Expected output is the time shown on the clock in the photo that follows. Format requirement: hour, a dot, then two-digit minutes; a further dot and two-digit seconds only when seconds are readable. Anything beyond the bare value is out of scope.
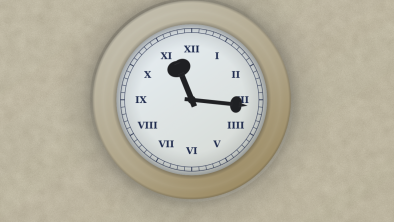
11.16
